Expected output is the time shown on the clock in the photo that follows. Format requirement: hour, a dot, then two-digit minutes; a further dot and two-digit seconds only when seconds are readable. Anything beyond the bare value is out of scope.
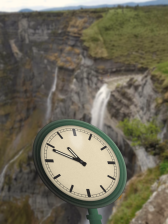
10.49
